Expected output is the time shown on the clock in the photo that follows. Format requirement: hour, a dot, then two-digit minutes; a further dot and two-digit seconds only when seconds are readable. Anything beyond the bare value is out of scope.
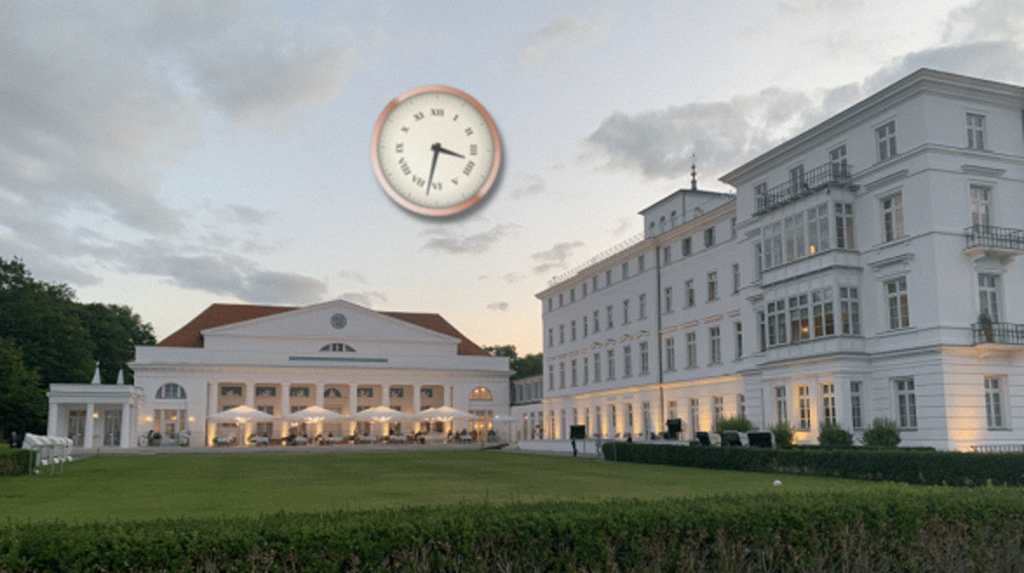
3.32
